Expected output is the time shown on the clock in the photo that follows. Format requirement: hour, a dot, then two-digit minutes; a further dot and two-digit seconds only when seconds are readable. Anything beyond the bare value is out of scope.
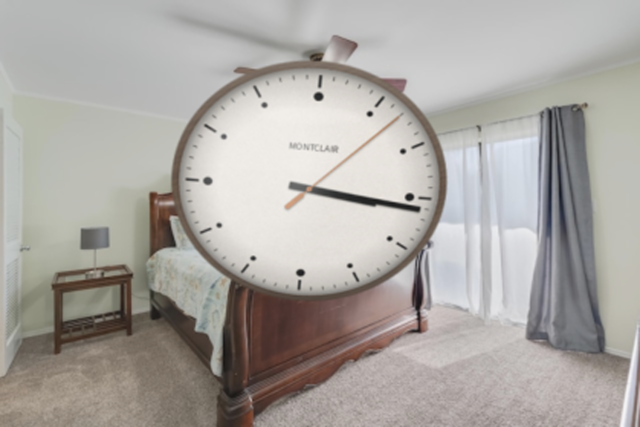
3.16.07
